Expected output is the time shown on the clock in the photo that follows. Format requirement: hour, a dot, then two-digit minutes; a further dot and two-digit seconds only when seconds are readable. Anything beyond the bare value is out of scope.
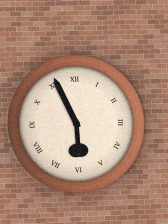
5.56
